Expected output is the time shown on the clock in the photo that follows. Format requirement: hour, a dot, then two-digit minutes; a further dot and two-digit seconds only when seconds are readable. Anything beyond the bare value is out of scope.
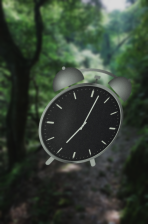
7.02
